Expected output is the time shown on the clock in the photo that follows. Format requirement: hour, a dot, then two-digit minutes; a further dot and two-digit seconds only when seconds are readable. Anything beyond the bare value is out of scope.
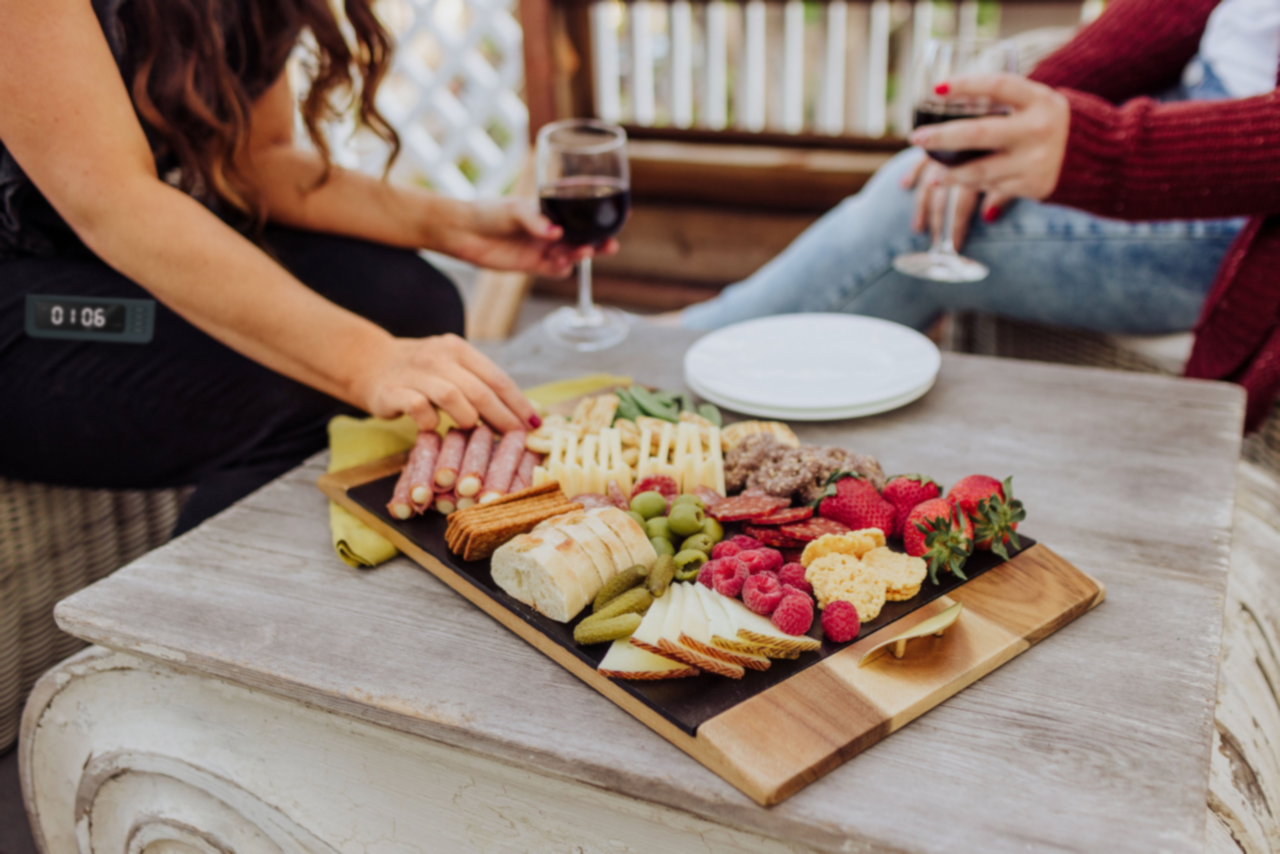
1.06
